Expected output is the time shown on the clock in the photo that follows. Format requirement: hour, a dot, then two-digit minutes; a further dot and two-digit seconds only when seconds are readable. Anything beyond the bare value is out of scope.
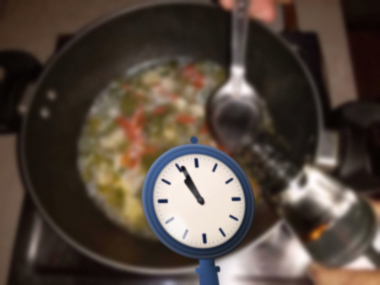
10.56
